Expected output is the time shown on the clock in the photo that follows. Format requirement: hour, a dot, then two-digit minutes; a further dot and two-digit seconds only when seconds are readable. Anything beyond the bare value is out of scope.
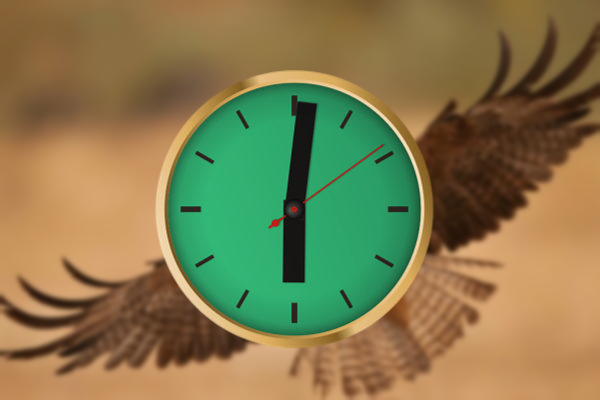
6.01.09
